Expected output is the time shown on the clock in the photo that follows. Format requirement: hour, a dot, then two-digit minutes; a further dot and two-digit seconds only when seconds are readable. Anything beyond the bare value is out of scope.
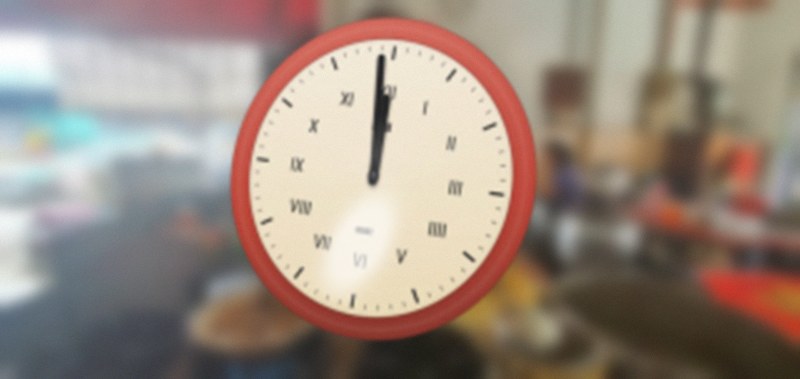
11.59
